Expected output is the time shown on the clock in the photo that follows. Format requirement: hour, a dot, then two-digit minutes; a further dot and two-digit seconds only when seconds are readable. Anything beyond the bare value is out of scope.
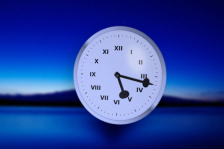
5.17
